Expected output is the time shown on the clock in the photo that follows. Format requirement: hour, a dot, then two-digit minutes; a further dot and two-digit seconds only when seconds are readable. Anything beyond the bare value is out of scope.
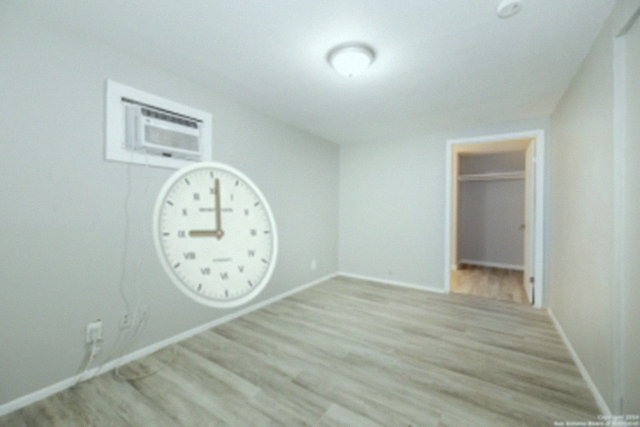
9.01
